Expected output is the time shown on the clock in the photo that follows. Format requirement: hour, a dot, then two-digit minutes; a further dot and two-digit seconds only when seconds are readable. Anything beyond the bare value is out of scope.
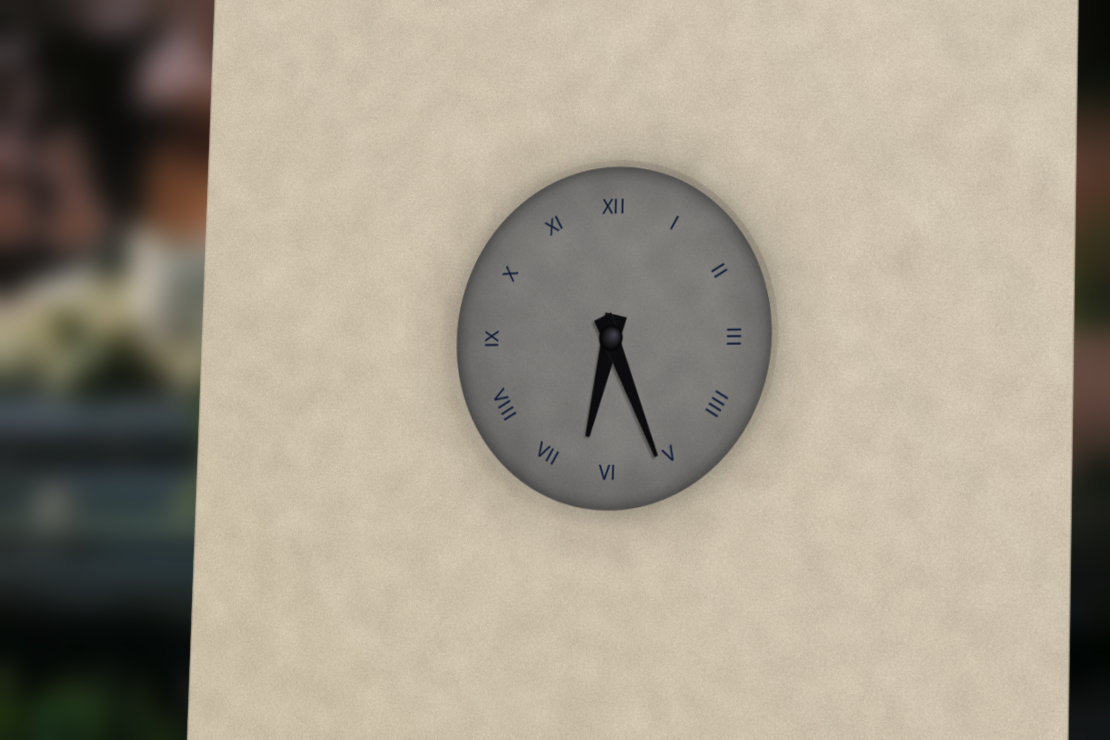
6.26
